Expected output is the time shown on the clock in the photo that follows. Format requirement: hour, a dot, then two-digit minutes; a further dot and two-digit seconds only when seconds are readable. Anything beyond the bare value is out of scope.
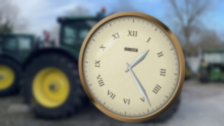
1.24
